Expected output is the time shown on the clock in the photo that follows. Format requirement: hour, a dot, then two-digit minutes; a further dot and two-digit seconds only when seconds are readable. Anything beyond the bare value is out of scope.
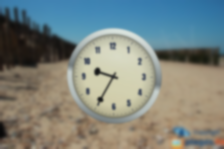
9.35
